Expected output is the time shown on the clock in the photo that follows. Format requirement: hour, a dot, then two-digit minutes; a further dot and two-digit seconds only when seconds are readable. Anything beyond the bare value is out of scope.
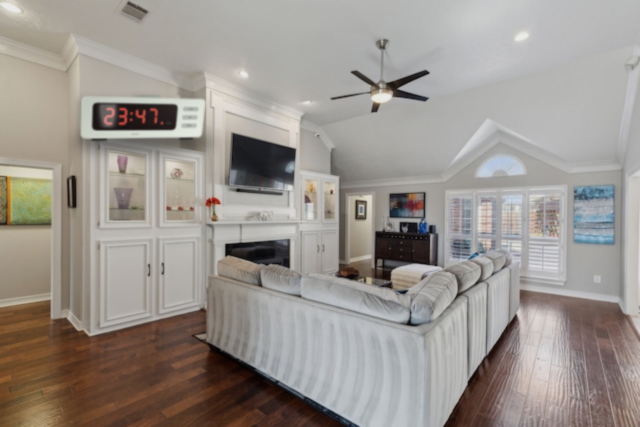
23.47
